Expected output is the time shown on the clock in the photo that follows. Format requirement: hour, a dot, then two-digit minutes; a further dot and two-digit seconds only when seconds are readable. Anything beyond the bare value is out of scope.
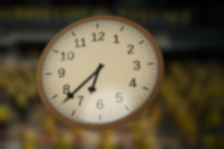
6.38
